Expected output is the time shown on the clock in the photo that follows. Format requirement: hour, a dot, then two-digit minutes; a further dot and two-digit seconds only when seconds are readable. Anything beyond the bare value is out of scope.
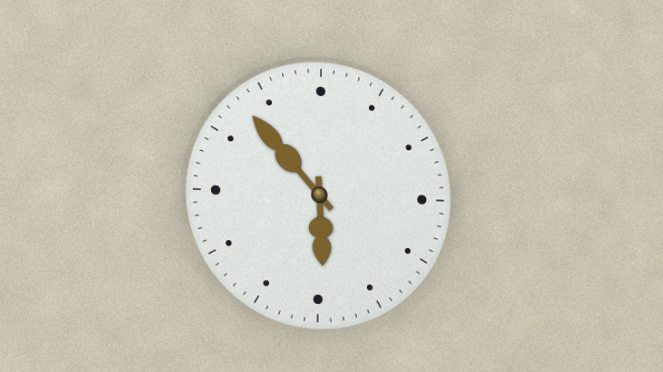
5.53
